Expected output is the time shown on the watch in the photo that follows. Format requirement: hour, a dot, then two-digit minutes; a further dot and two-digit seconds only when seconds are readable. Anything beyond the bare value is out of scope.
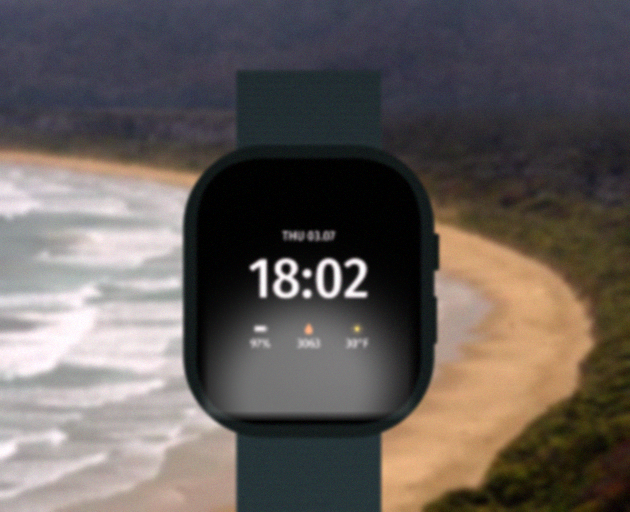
18.02
